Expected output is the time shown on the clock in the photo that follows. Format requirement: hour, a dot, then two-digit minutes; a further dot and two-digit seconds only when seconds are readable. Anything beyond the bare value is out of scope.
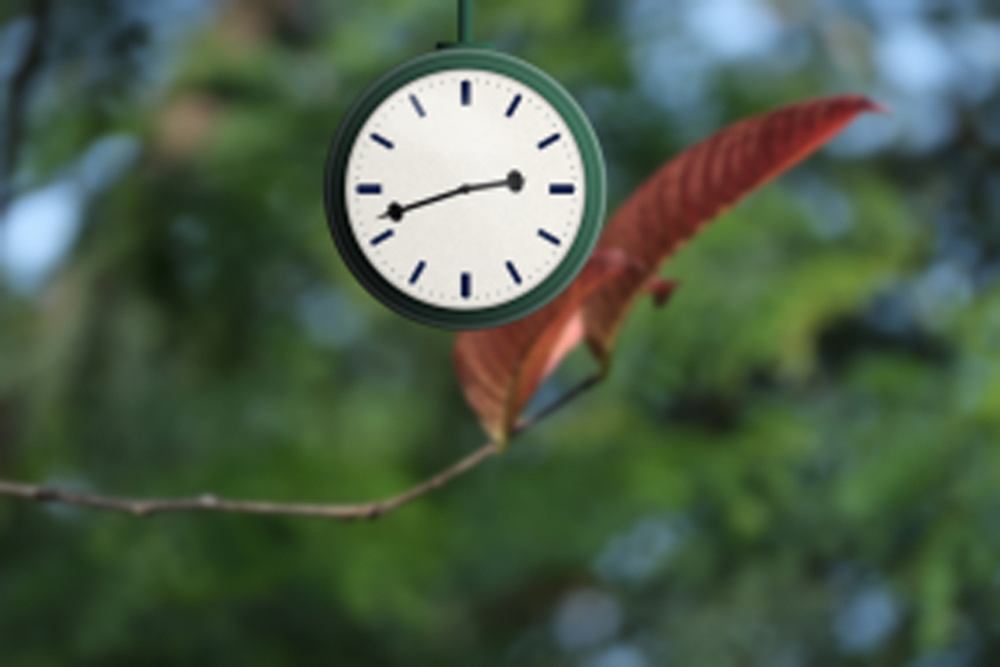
2.42
